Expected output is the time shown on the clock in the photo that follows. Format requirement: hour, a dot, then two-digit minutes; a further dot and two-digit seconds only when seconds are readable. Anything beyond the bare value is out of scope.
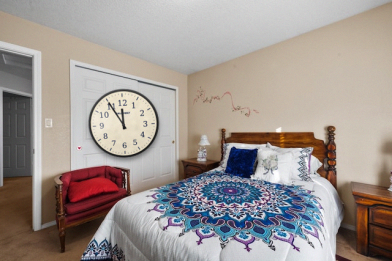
11.55
